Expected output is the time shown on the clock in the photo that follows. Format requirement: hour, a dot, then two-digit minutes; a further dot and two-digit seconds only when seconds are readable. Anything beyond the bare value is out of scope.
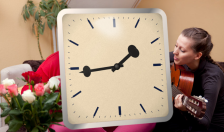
1.44
